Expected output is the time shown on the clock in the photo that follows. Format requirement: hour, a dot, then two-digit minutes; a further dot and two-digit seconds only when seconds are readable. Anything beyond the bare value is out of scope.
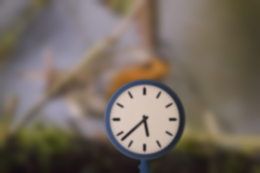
5.38
